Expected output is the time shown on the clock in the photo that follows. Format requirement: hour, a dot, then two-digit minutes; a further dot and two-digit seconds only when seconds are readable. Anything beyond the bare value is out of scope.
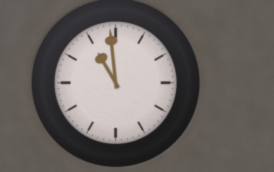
10.59
